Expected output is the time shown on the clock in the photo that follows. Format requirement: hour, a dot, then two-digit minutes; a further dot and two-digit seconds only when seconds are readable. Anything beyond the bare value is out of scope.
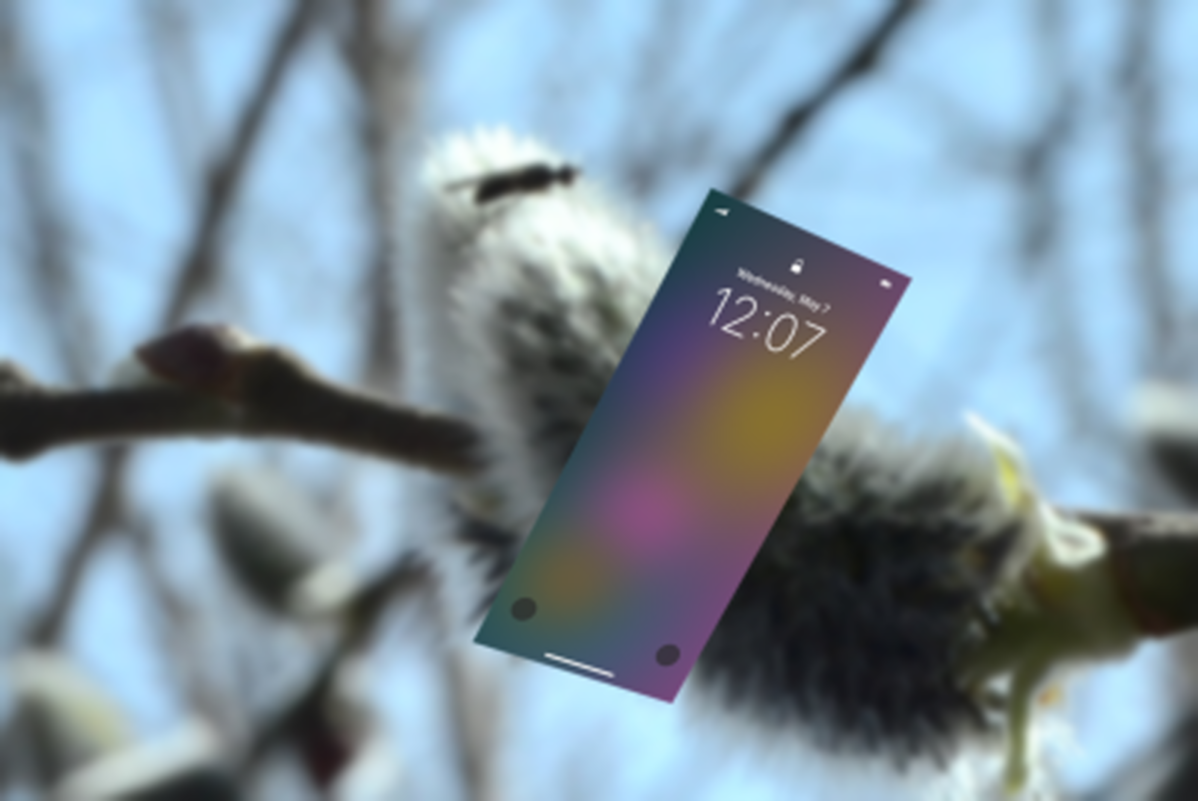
12.07
